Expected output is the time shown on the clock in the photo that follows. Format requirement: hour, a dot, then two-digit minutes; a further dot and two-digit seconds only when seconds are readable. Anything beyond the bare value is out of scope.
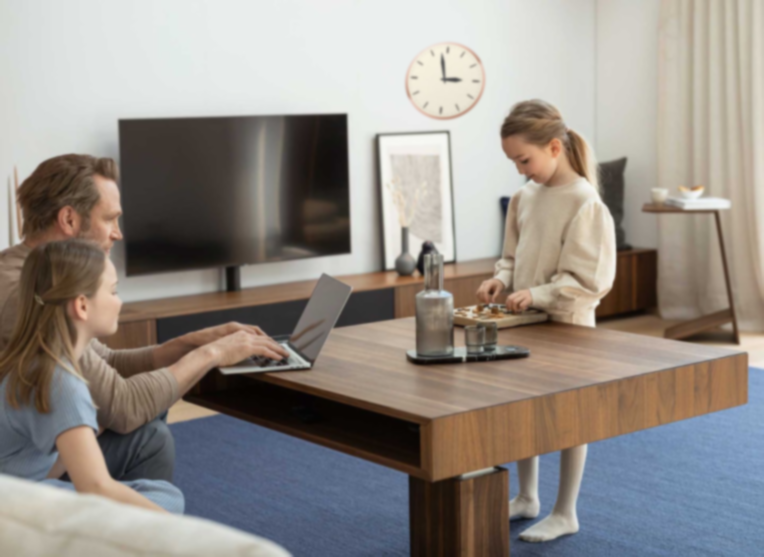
2.58
